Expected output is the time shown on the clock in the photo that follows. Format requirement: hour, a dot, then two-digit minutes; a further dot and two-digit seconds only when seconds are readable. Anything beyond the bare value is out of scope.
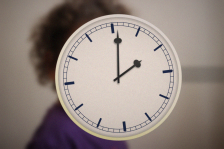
2.01
